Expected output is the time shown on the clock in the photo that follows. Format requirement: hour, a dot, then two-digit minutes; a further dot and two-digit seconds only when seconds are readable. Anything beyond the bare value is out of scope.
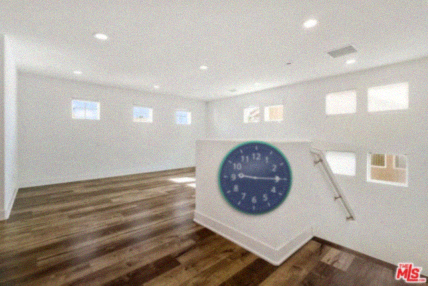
9.15
